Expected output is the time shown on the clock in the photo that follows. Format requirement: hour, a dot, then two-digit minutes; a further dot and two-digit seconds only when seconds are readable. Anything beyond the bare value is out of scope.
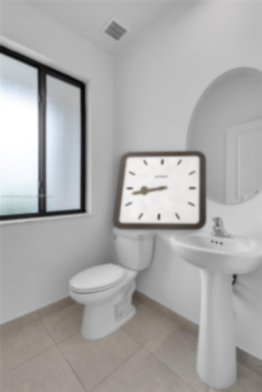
8.43
